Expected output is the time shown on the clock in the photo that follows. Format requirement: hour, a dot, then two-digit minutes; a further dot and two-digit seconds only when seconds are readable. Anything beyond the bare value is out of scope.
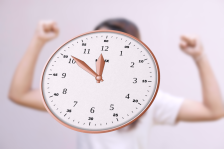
11.51
